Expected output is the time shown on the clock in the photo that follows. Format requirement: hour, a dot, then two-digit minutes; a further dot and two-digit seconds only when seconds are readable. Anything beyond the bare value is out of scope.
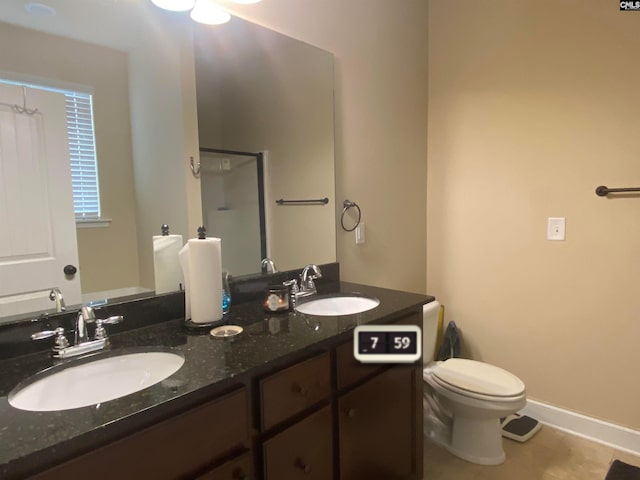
7.59
